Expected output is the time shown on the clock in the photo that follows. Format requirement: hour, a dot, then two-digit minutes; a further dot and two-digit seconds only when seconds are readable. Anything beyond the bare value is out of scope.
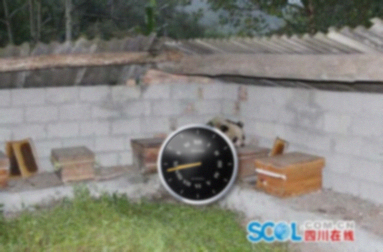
8.43
